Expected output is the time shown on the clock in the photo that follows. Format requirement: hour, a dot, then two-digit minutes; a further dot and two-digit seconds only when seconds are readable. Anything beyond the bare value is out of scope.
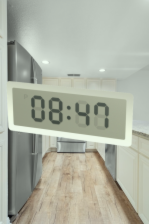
8.47
